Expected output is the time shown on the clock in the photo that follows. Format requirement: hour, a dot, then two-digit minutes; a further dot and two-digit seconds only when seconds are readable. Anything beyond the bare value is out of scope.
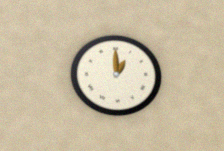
1.00
